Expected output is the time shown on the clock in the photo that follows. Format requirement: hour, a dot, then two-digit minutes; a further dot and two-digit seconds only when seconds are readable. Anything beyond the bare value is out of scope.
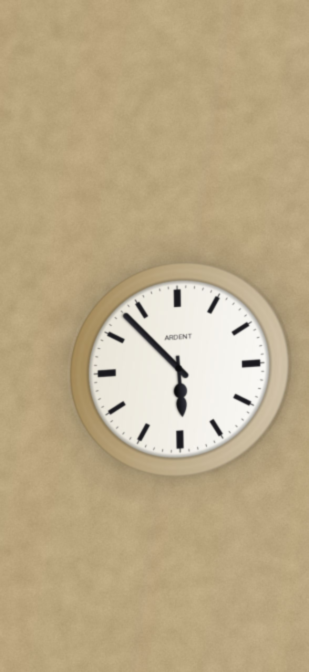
5.53
